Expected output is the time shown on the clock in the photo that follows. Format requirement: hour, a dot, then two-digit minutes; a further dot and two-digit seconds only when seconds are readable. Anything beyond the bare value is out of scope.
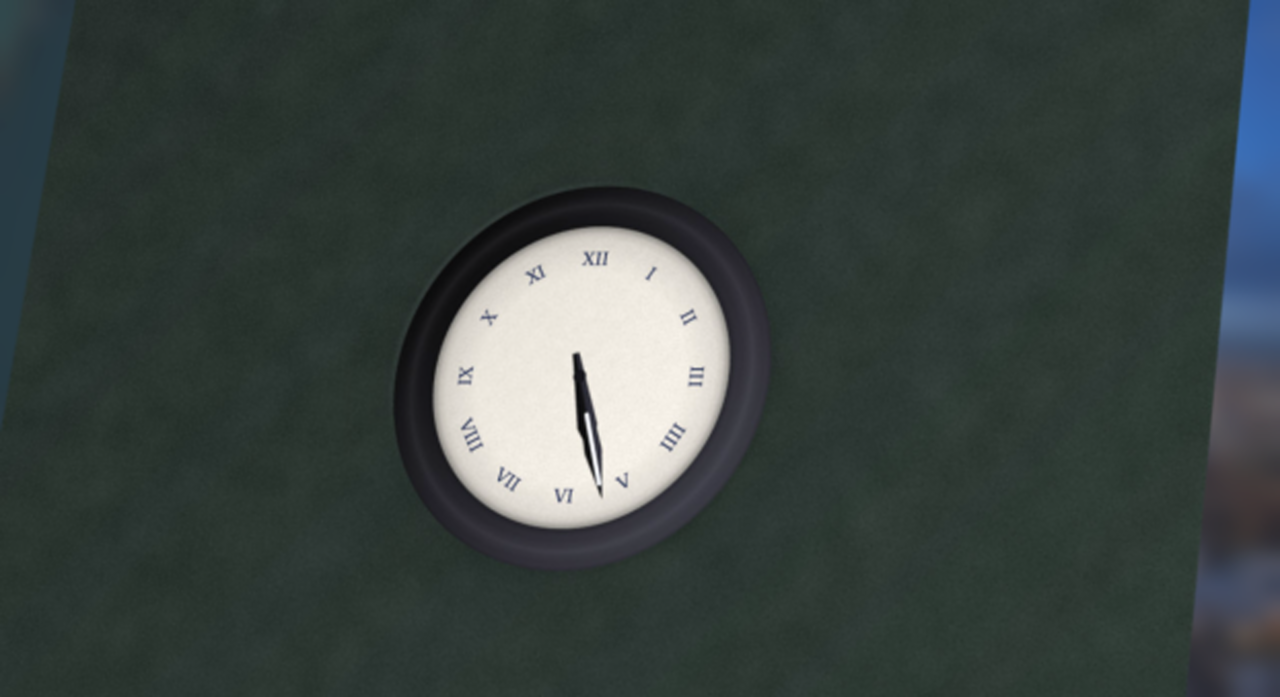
5.27
